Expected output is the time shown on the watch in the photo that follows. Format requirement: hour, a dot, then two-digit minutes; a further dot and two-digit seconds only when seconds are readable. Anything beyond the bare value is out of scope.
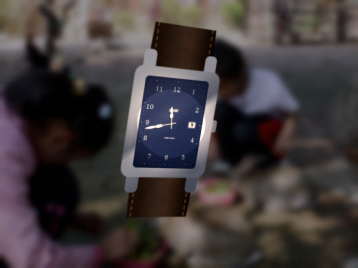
11.43
